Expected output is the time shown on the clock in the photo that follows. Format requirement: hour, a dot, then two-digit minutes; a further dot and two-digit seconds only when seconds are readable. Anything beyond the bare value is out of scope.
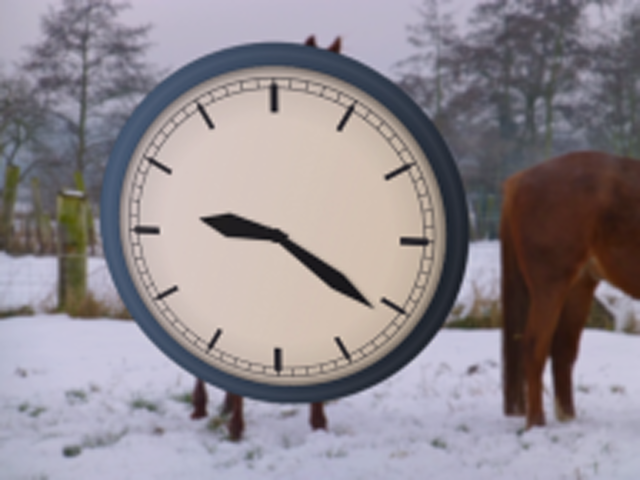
9.21
